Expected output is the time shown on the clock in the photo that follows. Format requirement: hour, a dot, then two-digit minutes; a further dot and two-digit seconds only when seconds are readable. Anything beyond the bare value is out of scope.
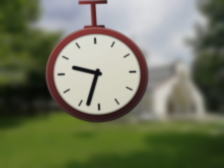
9.33
